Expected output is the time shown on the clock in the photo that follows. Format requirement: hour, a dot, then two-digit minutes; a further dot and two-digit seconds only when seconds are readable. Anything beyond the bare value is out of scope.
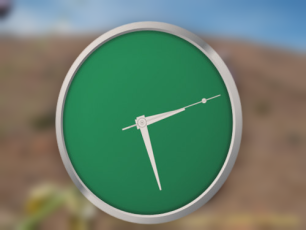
2.27.12
